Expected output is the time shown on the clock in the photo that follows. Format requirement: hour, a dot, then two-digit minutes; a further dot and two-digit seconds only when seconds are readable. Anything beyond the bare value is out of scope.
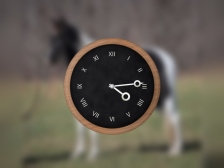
4.14
